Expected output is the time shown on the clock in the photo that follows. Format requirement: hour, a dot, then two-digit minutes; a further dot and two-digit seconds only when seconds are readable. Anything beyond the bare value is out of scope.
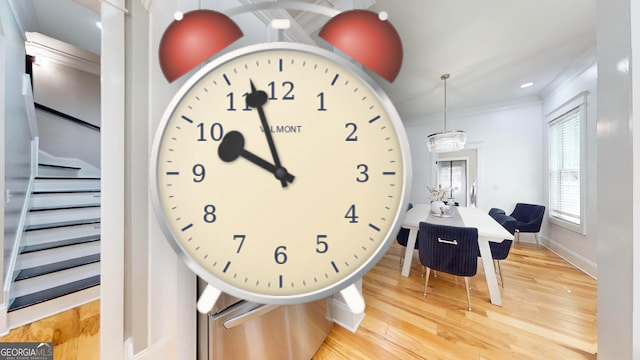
9.57
